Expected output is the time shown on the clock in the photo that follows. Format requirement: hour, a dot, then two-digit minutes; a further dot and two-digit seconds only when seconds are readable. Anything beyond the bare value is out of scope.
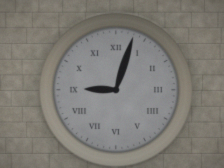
9.03
